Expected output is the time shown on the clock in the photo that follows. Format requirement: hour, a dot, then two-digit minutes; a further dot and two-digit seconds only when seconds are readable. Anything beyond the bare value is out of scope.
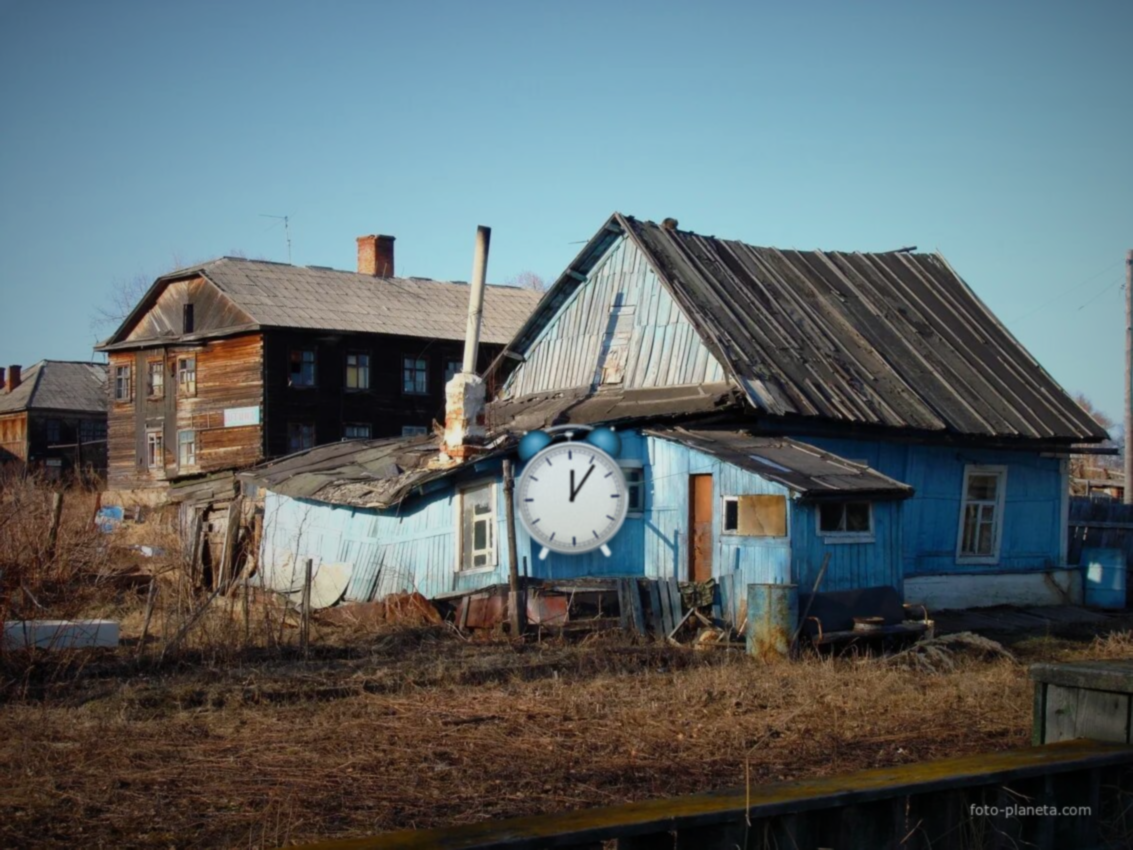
12.06
